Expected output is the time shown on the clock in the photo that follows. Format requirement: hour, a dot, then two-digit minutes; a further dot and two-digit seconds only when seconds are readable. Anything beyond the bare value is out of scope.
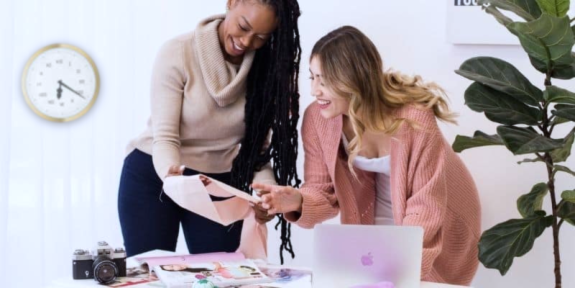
6.21
